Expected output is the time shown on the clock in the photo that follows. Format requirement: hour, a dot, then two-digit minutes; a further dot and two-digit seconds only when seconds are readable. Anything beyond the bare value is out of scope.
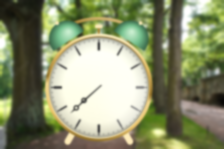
7.38
